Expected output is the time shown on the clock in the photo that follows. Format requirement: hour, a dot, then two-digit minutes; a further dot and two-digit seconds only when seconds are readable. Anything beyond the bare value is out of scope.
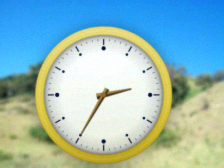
2.35
